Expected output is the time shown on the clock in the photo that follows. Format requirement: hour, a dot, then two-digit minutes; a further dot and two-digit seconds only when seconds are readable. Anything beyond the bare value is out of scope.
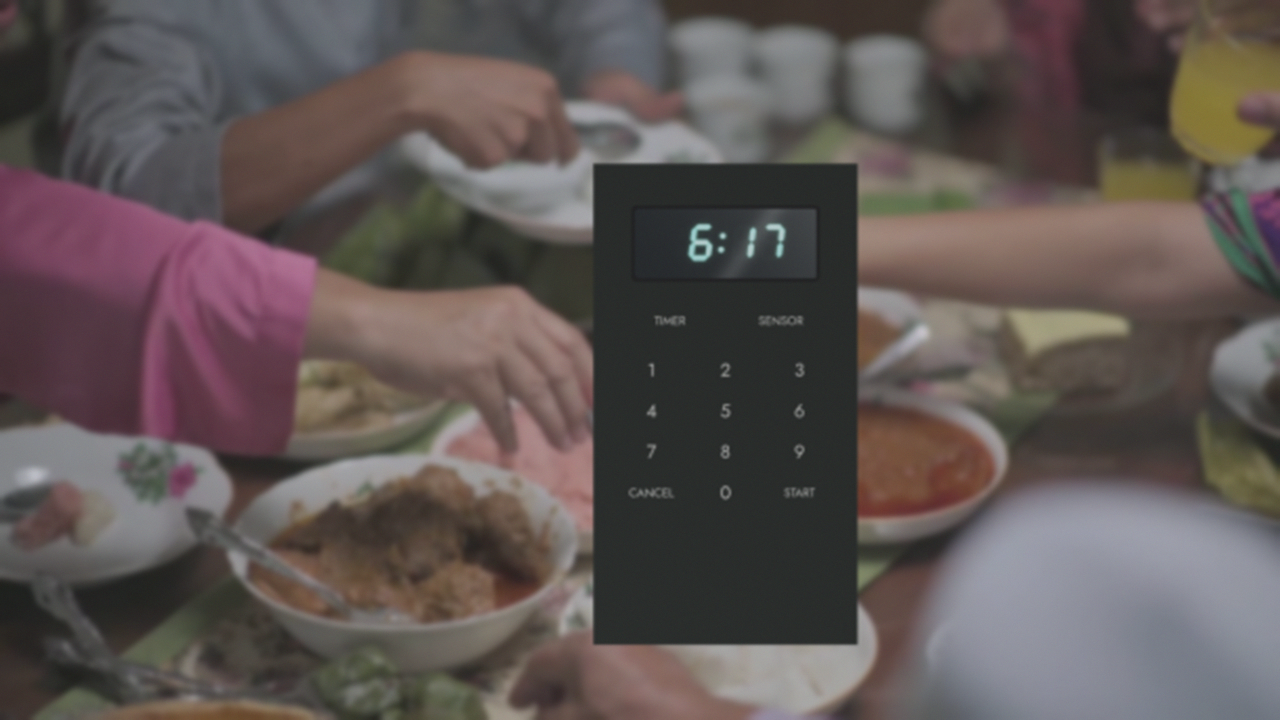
6.17
